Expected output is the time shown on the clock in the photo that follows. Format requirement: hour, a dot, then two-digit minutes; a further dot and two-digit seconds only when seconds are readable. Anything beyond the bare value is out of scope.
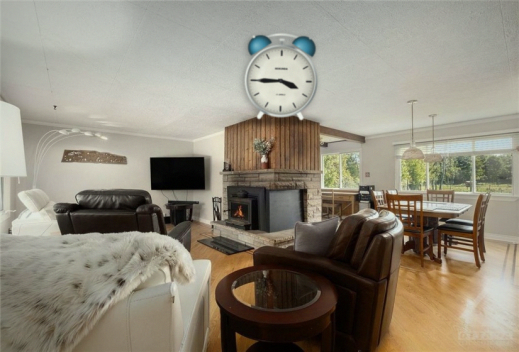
3.45
